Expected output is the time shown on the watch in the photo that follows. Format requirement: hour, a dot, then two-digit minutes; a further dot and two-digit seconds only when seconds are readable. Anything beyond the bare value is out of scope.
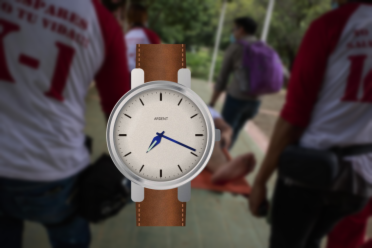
7.19
